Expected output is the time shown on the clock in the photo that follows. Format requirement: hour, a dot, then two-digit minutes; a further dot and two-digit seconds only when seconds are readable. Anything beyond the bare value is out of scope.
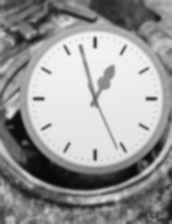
12.57.26
